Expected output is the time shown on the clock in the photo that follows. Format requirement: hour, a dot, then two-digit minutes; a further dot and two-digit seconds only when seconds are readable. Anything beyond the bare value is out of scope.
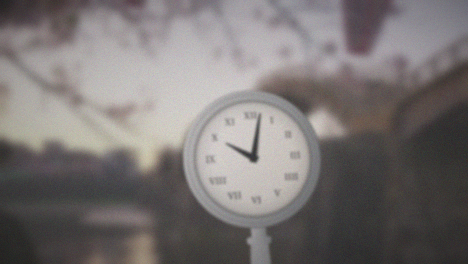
10.02
